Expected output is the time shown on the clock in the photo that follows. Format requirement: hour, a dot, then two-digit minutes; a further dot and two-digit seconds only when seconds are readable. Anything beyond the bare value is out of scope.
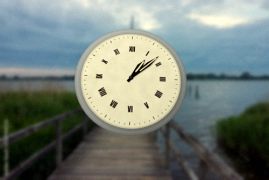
1.08
